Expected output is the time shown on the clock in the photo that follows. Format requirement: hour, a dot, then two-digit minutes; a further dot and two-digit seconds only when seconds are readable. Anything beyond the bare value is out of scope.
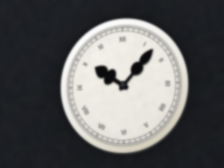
10.07
